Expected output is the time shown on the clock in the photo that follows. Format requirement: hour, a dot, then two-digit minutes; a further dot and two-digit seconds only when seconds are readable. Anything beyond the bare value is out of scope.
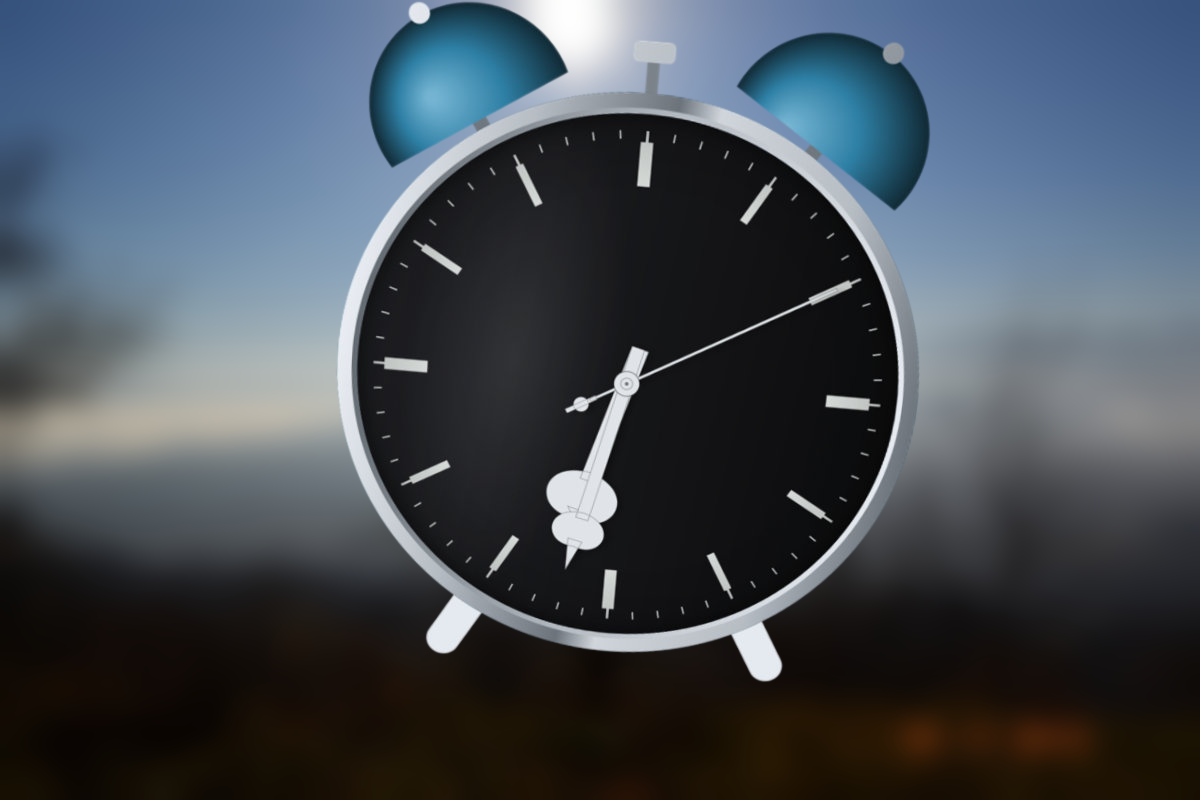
6.32.10
